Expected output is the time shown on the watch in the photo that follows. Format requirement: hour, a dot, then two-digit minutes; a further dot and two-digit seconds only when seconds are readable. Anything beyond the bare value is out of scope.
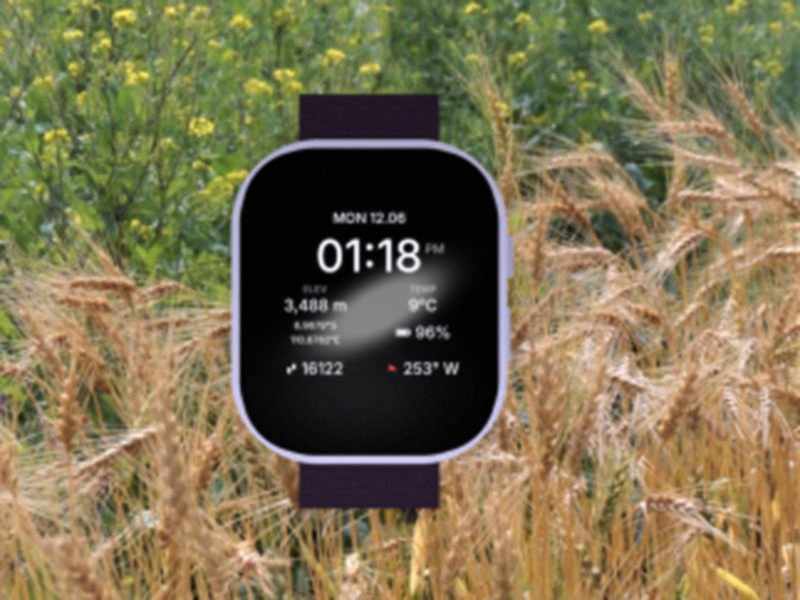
1.18
